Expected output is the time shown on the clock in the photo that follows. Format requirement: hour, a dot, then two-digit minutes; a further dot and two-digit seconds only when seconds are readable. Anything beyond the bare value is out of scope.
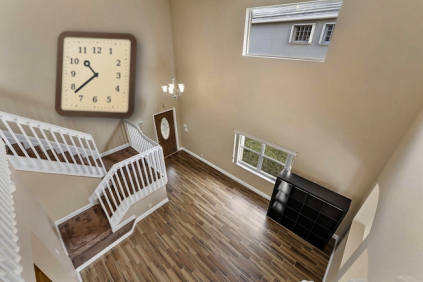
10.38
